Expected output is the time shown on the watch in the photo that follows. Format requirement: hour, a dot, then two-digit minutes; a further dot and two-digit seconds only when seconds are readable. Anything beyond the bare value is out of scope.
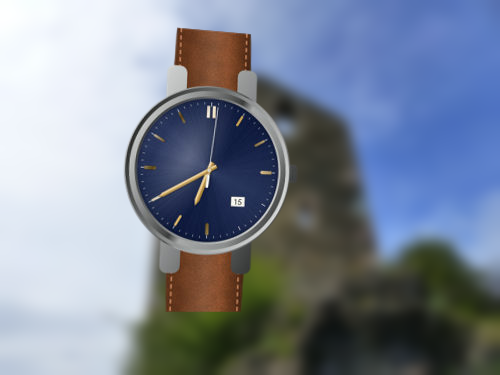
6.40.01
